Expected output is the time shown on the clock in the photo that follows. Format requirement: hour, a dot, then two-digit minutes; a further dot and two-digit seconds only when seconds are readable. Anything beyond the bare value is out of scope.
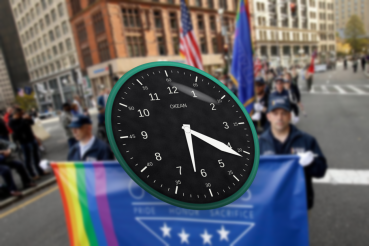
6.21
